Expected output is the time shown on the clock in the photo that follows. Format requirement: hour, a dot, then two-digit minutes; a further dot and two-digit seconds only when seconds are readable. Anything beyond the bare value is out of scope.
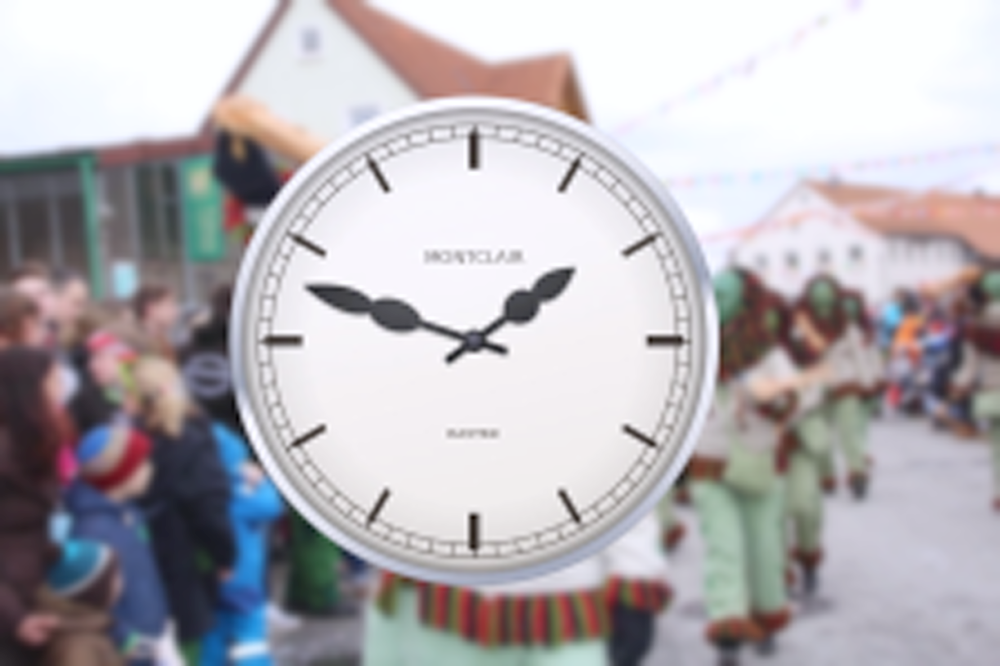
1.48
